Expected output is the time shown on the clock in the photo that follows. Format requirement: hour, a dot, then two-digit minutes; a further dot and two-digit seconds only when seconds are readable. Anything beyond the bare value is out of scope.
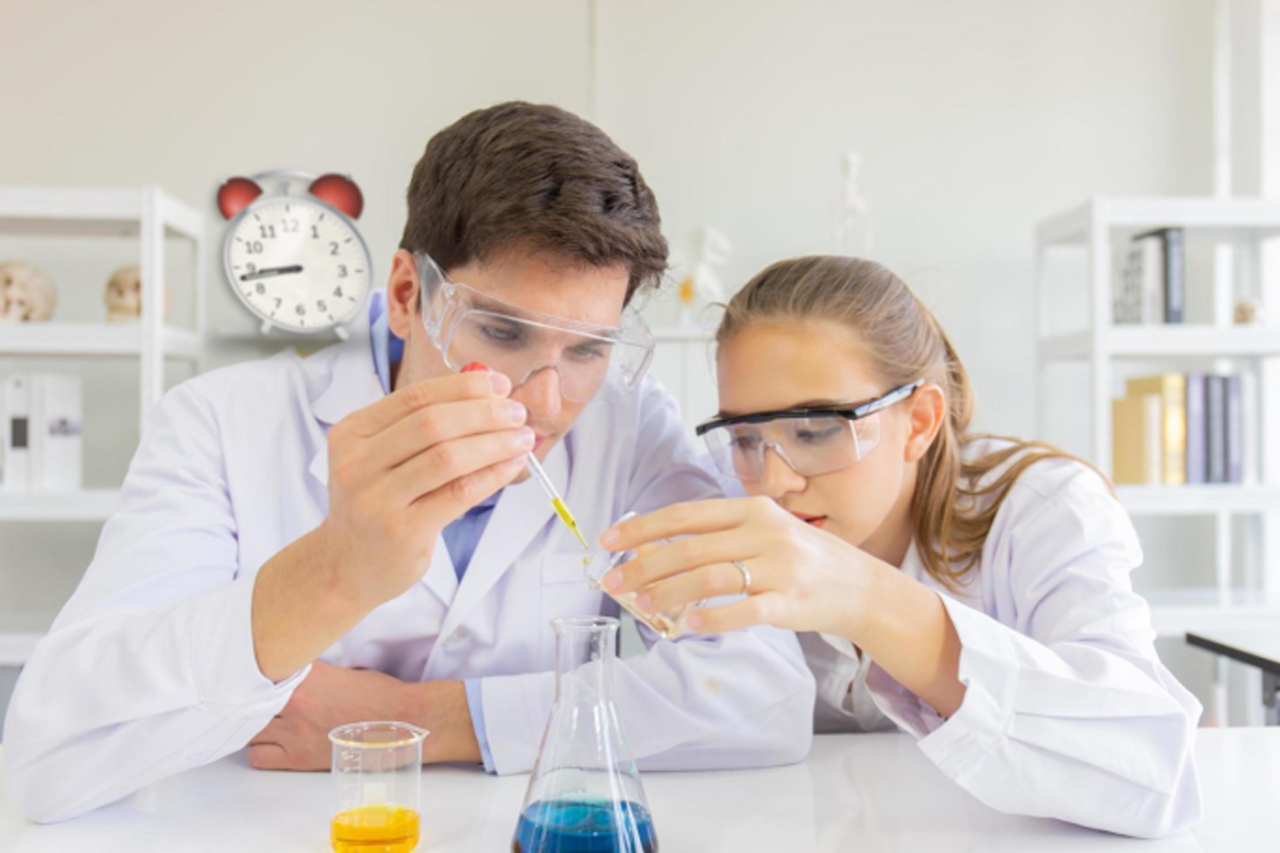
8.43
